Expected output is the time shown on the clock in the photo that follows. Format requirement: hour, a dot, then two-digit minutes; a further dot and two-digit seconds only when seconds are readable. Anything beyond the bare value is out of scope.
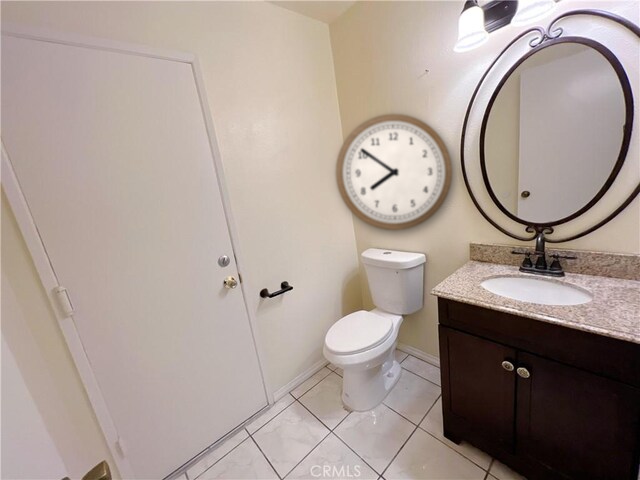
7.51
